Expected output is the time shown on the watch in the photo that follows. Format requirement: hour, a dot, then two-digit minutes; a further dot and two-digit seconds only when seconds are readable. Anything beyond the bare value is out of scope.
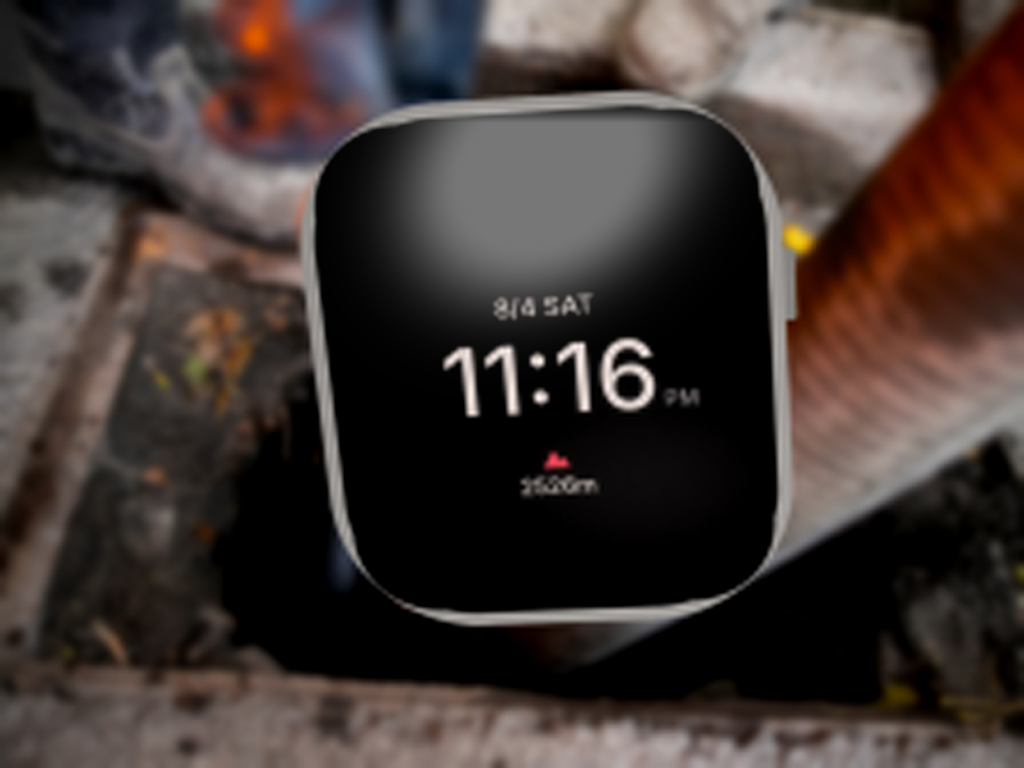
11.16
